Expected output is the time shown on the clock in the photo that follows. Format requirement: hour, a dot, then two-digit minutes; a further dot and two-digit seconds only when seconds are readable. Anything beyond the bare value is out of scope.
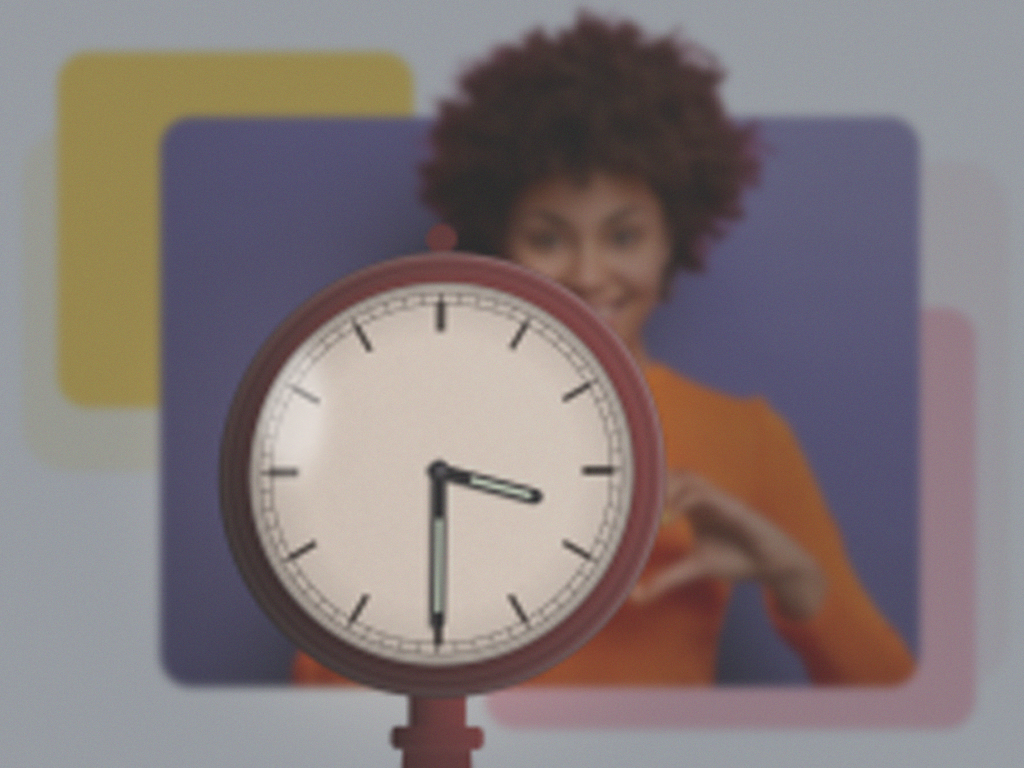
3.30
